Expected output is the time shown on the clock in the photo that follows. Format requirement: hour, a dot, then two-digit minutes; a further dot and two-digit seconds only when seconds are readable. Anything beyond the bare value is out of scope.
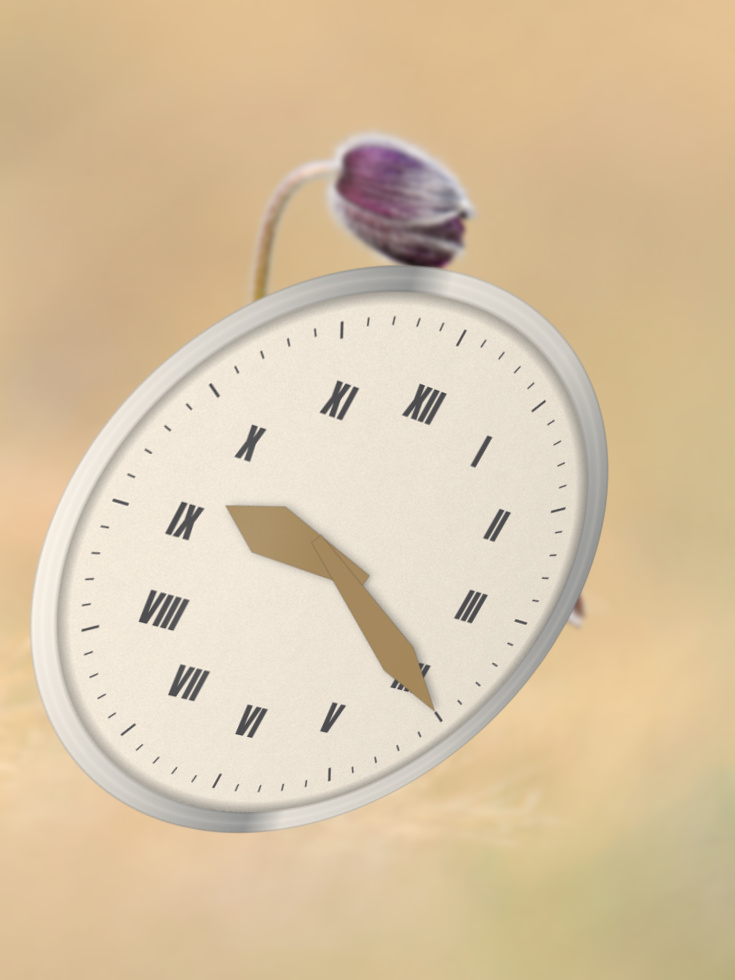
9.20
